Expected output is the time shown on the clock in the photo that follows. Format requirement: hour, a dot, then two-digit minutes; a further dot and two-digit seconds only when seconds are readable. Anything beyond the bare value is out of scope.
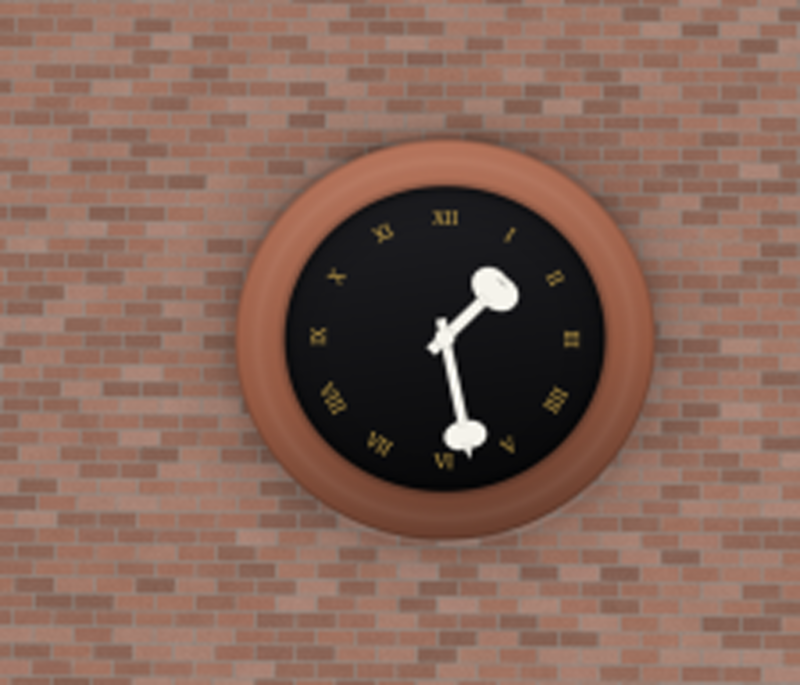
1.28
